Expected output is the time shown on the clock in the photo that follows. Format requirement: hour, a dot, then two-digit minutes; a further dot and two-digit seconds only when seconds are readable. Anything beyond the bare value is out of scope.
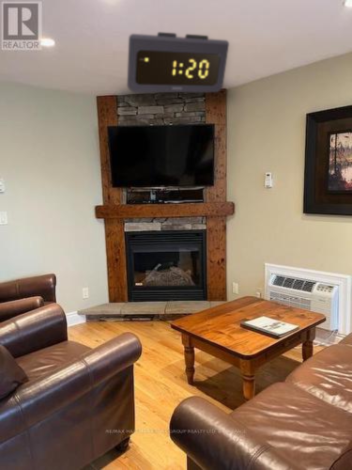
1.20
